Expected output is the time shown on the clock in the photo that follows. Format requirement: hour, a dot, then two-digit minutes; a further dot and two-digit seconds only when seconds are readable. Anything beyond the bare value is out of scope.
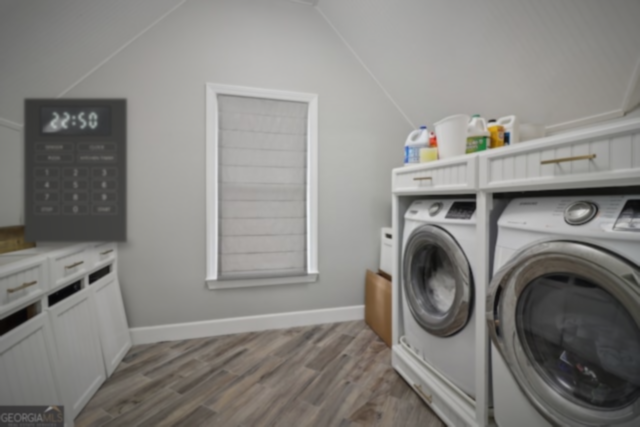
22.50
